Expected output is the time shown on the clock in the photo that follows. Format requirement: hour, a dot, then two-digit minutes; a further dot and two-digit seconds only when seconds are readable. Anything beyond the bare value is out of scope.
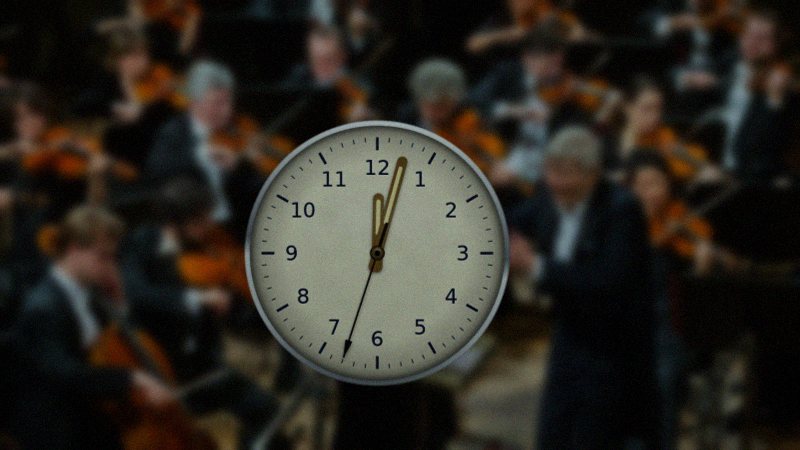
12.02.33
